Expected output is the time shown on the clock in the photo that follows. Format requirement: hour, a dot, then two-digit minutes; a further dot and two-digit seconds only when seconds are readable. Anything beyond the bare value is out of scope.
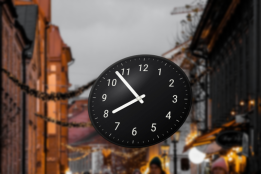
7.53
